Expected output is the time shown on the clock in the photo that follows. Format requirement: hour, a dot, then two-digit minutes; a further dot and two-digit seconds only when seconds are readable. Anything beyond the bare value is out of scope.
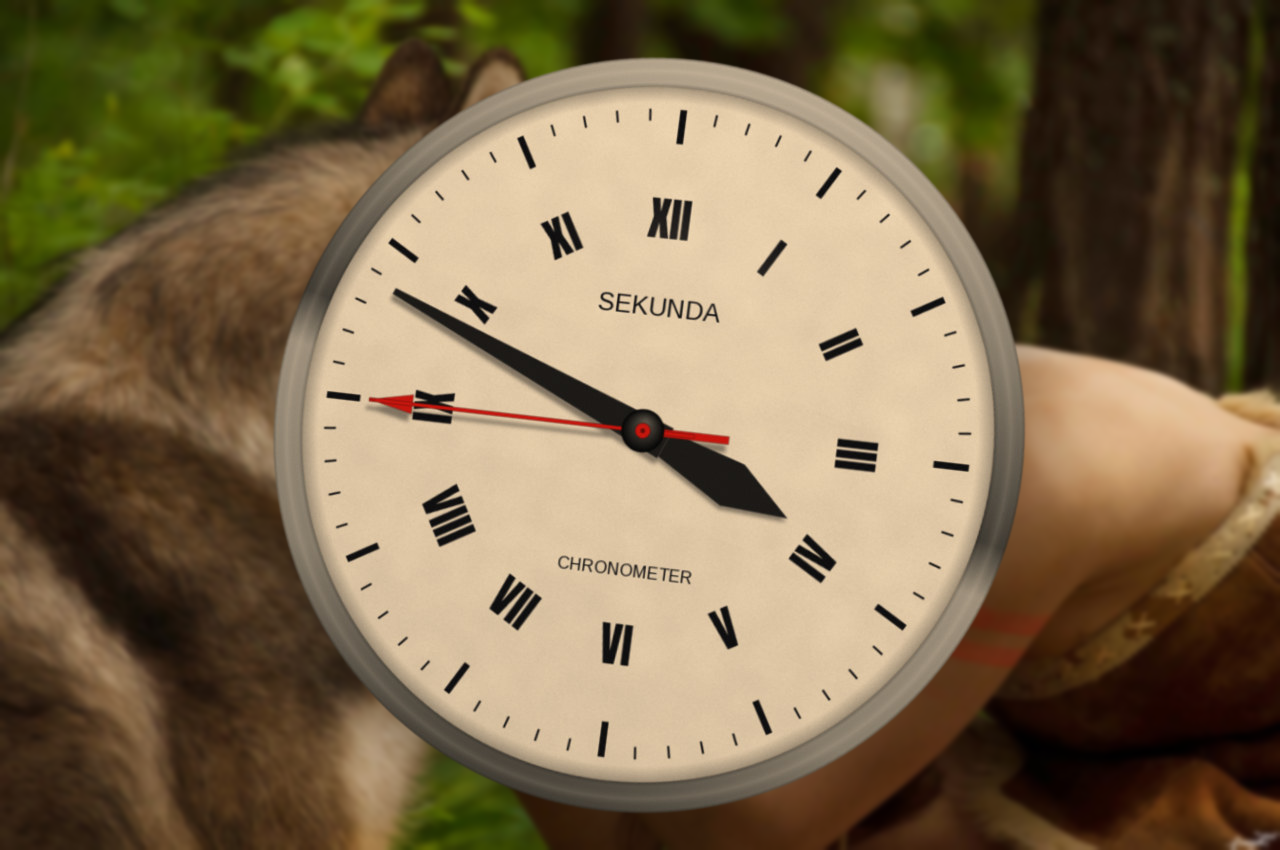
3.48.45
